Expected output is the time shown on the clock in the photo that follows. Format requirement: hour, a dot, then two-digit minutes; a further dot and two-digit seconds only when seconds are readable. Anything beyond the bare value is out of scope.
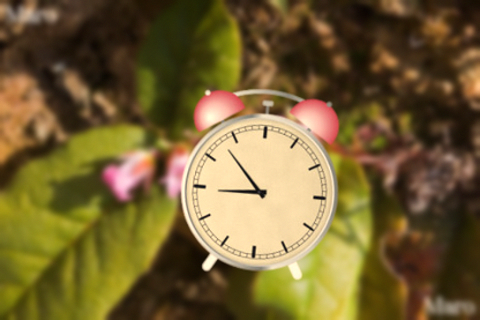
8.53
